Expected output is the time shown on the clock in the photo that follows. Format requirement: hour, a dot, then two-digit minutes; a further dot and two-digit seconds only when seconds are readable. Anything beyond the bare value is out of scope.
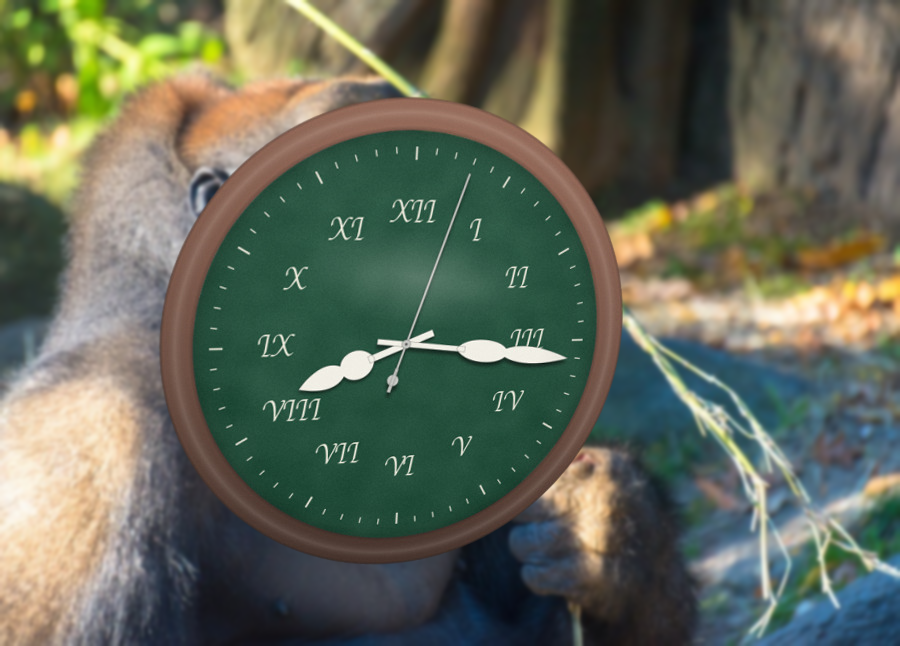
8.16.03
